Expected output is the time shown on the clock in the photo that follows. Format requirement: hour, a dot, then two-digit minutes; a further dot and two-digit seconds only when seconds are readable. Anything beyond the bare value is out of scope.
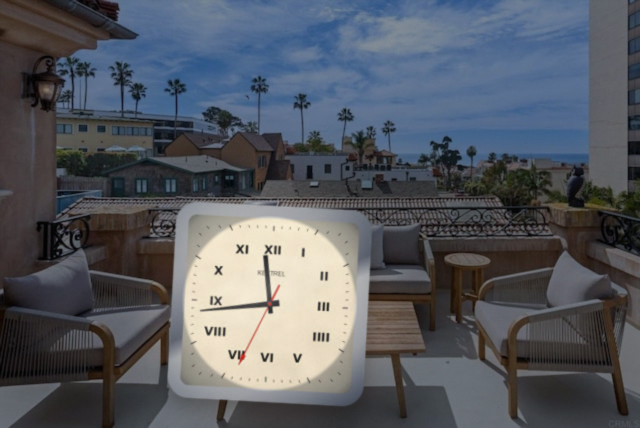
11.43.34
